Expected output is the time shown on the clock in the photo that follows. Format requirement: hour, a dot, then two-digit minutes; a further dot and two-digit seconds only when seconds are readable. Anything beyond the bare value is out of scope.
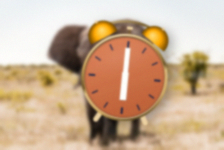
6.00
